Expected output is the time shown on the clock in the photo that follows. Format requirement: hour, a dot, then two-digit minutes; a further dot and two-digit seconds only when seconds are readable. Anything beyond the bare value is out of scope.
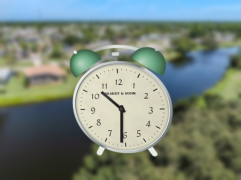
10.31
